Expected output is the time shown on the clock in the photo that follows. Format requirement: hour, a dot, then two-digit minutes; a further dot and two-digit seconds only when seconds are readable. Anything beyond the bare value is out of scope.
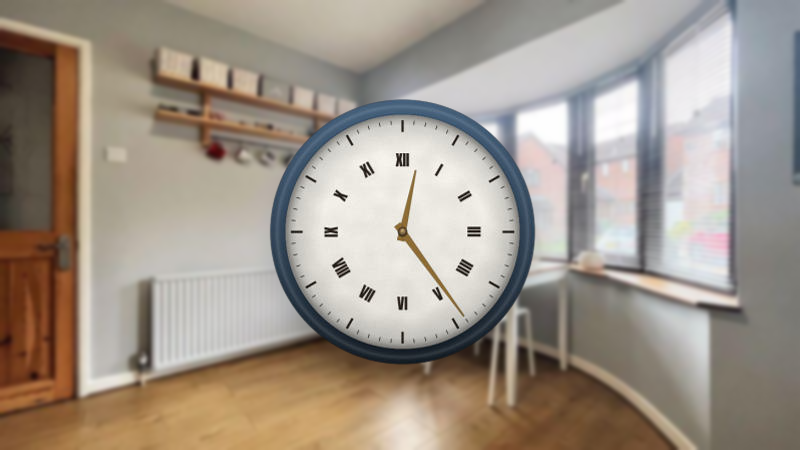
12.24
